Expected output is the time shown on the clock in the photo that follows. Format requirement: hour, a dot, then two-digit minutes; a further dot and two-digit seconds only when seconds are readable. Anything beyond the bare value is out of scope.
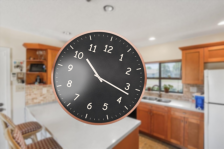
10.17
